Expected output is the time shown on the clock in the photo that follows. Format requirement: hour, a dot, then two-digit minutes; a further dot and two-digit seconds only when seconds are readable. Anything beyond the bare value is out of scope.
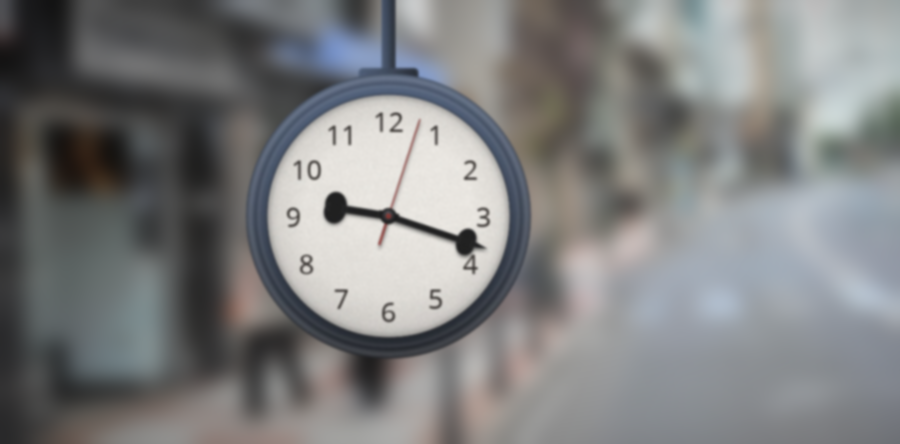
9.18.03
